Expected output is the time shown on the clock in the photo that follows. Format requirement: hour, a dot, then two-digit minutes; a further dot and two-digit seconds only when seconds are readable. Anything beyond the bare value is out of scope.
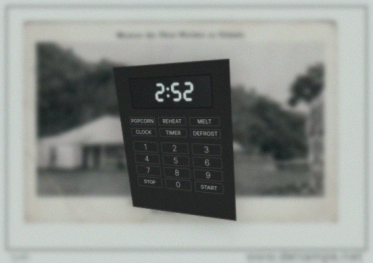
2.52
